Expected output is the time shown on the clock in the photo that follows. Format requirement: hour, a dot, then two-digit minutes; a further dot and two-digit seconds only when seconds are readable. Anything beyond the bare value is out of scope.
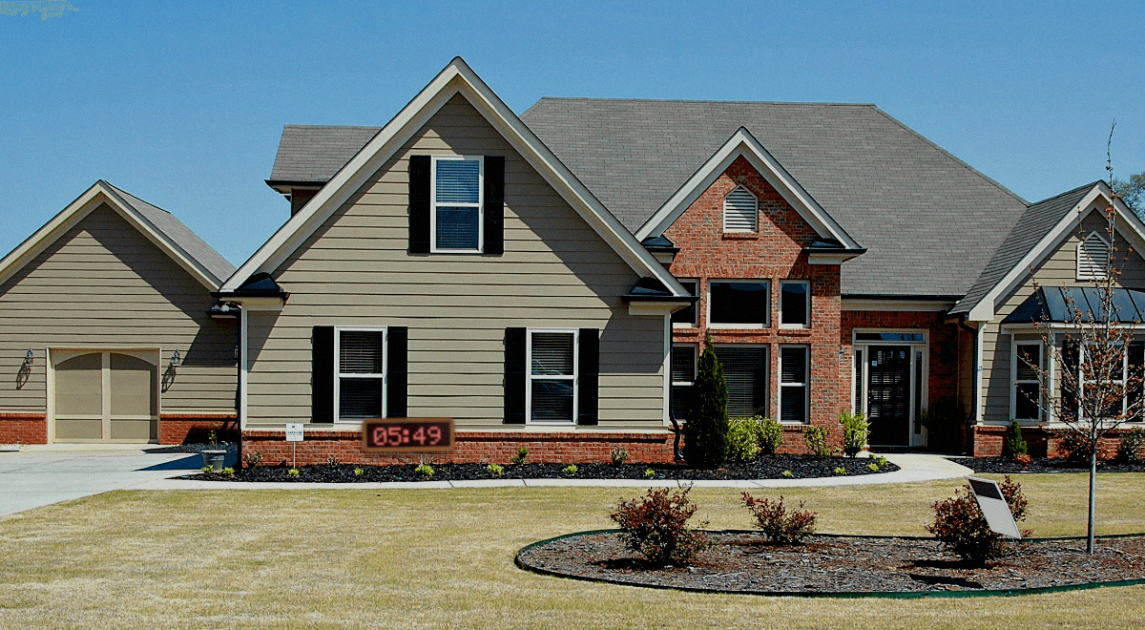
5.49
